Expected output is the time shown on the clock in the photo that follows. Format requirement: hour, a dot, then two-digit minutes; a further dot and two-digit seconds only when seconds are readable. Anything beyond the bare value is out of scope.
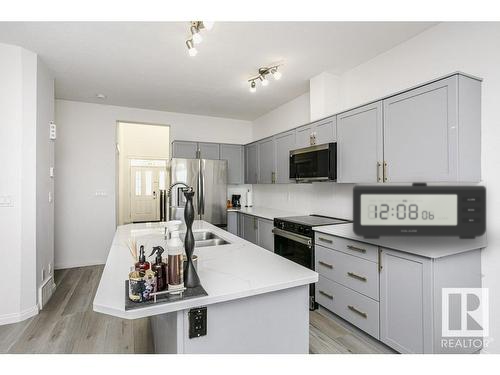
12.08
